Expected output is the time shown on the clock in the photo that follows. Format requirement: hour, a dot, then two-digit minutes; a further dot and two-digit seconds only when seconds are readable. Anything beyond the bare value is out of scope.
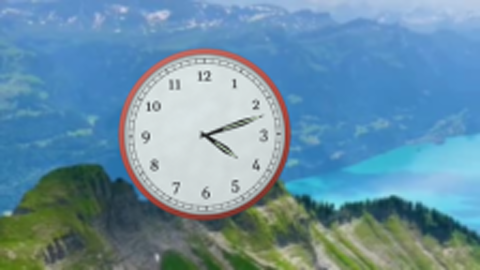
4.12
